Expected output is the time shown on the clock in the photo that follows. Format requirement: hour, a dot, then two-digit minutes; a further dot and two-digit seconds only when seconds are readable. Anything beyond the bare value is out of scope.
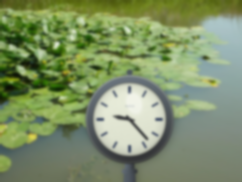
9.23
